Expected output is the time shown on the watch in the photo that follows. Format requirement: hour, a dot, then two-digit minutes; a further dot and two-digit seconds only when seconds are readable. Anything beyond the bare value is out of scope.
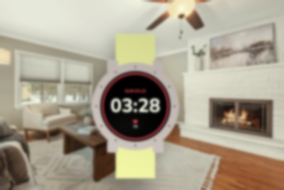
3.28
